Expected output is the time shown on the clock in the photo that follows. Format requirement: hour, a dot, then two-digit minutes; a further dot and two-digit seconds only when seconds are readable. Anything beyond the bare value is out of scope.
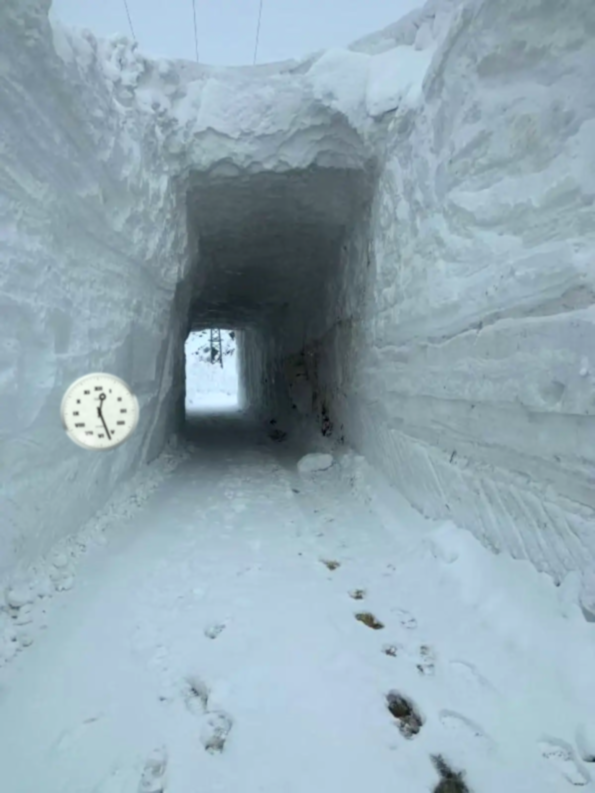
12.27
